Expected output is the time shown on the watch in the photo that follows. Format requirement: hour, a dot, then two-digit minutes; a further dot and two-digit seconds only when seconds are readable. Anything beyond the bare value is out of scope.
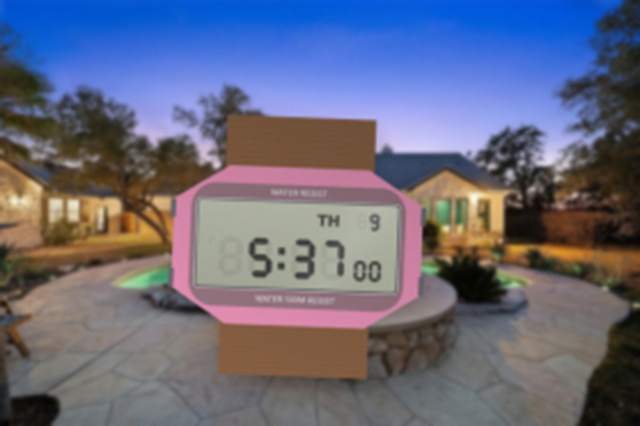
5.37.00
